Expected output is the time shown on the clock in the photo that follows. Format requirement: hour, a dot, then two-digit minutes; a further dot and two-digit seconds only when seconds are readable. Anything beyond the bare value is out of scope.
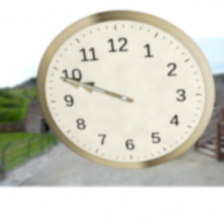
9.49
